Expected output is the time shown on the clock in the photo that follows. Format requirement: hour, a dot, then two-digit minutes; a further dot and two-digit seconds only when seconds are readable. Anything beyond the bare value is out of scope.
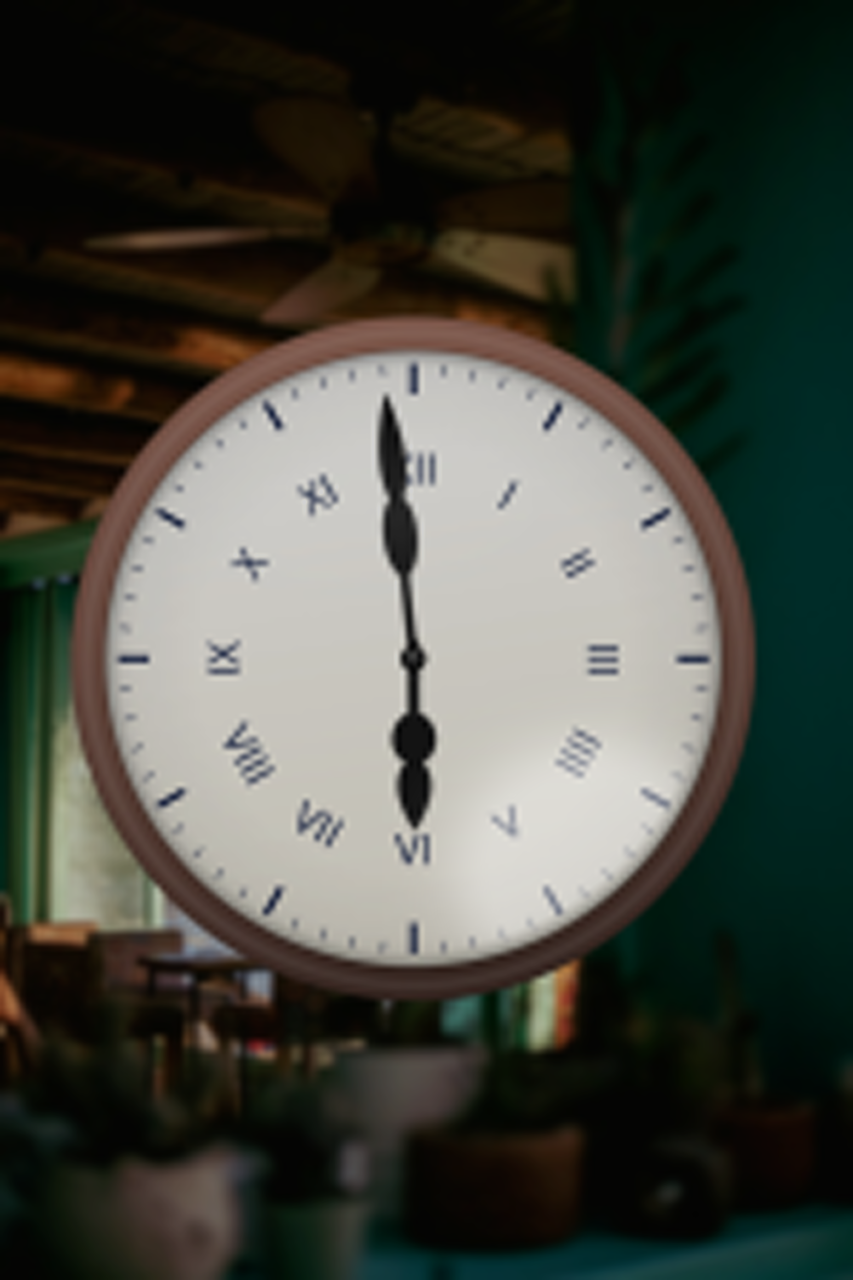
5.59
